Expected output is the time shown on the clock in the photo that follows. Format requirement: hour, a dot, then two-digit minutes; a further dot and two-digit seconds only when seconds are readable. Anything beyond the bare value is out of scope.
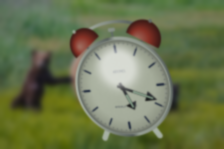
5.19
